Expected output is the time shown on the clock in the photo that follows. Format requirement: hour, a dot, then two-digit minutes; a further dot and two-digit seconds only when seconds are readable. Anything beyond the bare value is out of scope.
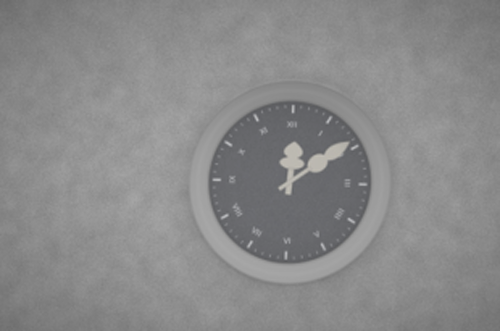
12.09
